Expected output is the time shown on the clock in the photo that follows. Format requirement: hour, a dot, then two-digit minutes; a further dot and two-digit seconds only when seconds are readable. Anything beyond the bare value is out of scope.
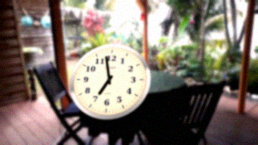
6.58
